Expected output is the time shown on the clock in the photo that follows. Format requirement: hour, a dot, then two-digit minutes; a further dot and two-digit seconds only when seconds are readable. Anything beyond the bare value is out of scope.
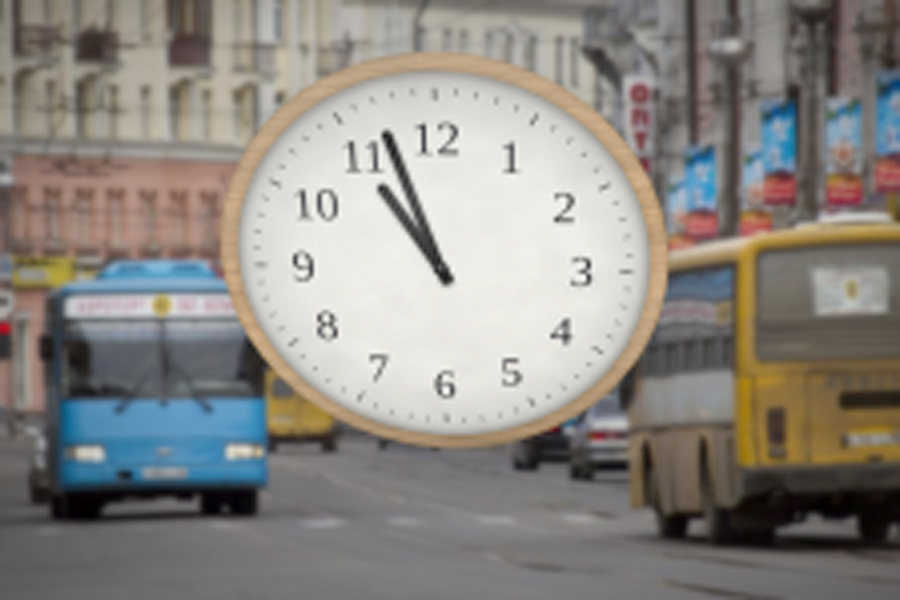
10.57
